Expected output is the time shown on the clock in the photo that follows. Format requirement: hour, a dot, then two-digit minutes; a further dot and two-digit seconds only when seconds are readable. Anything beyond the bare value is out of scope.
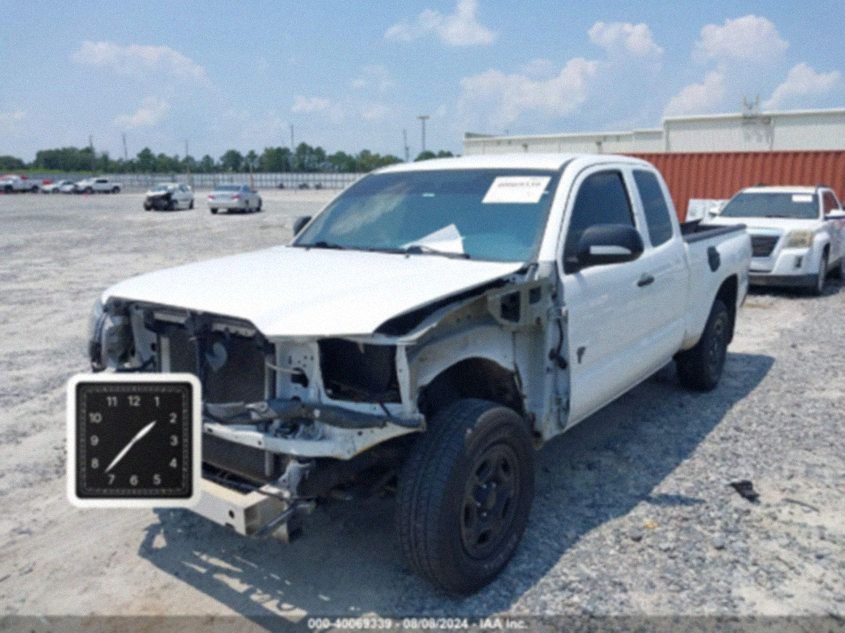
1.37
